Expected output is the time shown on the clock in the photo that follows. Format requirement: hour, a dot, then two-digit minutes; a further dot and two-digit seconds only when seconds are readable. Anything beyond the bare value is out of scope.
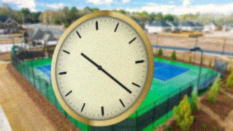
10.22
